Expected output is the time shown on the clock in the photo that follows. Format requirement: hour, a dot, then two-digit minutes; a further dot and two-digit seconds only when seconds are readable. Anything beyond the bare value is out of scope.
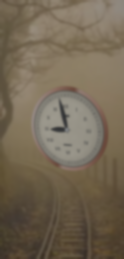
8.58
